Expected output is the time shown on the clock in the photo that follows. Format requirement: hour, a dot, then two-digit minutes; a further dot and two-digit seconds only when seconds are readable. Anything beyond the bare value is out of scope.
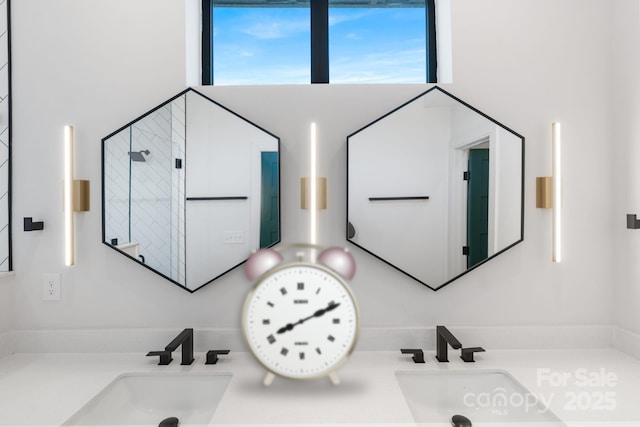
8.11
